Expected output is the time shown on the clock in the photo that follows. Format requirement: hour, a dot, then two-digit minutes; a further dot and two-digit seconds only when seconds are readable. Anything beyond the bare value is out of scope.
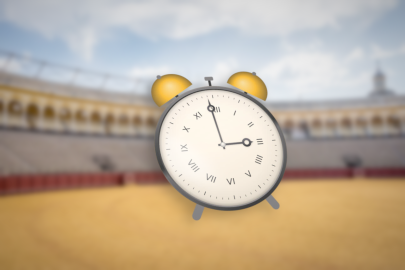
2.59
